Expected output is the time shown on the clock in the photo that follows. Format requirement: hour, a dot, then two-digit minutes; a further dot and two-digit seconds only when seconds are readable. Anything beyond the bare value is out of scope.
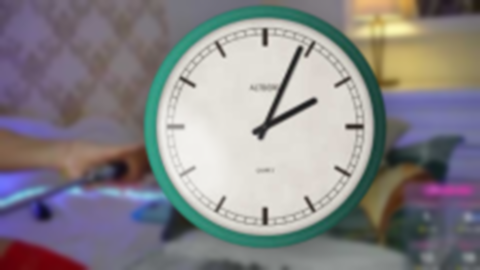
2.04
